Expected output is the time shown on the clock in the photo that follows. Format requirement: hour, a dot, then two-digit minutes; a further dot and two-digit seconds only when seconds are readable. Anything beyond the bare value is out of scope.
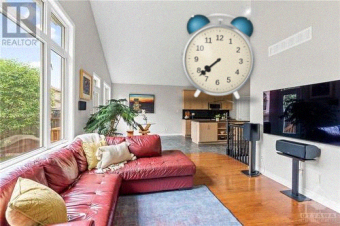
7.38
